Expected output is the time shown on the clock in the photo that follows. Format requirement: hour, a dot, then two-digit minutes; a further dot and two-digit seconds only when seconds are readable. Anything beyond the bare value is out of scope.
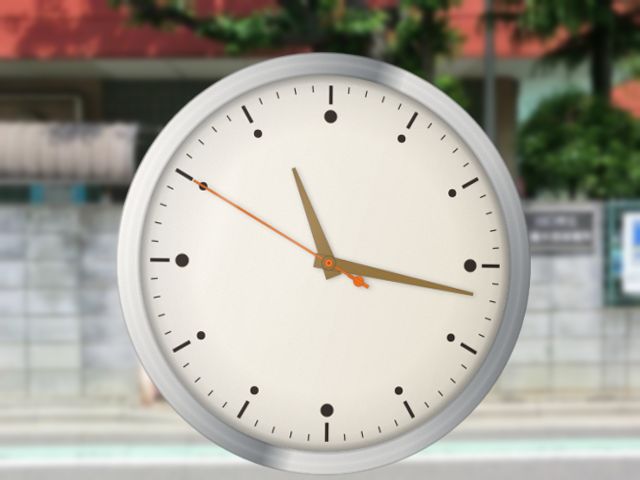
11.16.50
